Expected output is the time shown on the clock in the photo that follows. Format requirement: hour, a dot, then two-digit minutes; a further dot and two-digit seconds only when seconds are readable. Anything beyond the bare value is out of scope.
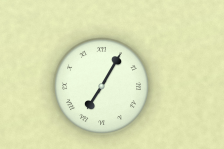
7.05
